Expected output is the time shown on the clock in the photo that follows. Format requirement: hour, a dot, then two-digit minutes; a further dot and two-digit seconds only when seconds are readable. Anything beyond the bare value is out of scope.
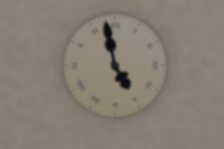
4.58
